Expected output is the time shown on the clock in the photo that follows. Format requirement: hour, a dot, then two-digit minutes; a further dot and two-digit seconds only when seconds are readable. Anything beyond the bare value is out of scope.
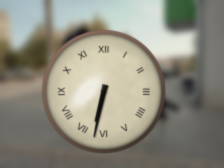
6.32
